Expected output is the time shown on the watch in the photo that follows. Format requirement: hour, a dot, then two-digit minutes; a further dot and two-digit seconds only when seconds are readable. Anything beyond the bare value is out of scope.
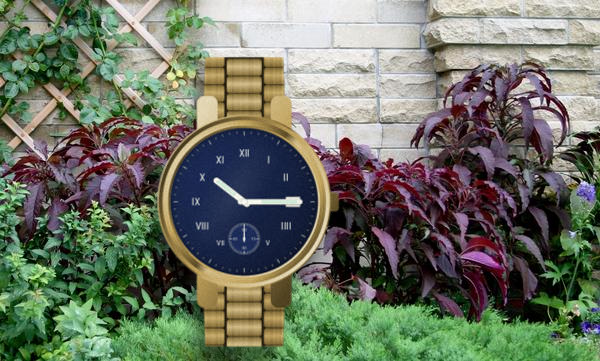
10.15
